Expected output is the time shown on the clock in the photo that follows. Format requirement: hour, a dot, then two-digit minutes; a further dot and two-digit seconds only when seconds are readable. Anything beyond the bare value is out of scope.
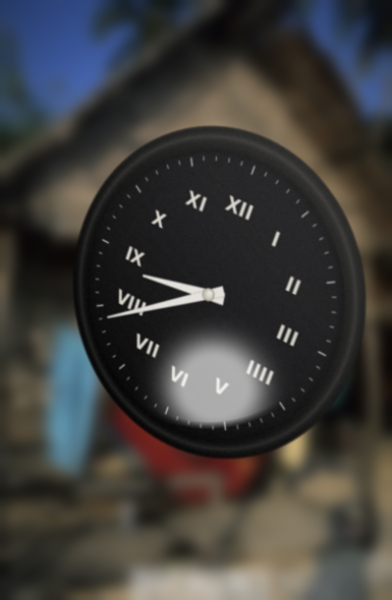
8.39
